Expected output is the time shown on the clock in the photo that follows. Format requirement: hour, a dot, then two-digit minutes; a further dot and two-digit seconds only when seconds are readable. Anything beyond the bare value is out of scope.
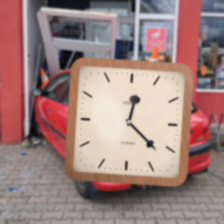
12.22
